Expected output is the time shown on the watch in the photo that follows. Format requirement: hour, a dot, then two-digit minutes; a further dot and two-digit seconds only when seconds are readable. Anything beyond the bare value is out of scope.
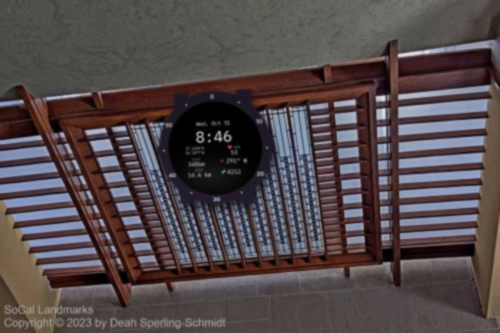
8.46
